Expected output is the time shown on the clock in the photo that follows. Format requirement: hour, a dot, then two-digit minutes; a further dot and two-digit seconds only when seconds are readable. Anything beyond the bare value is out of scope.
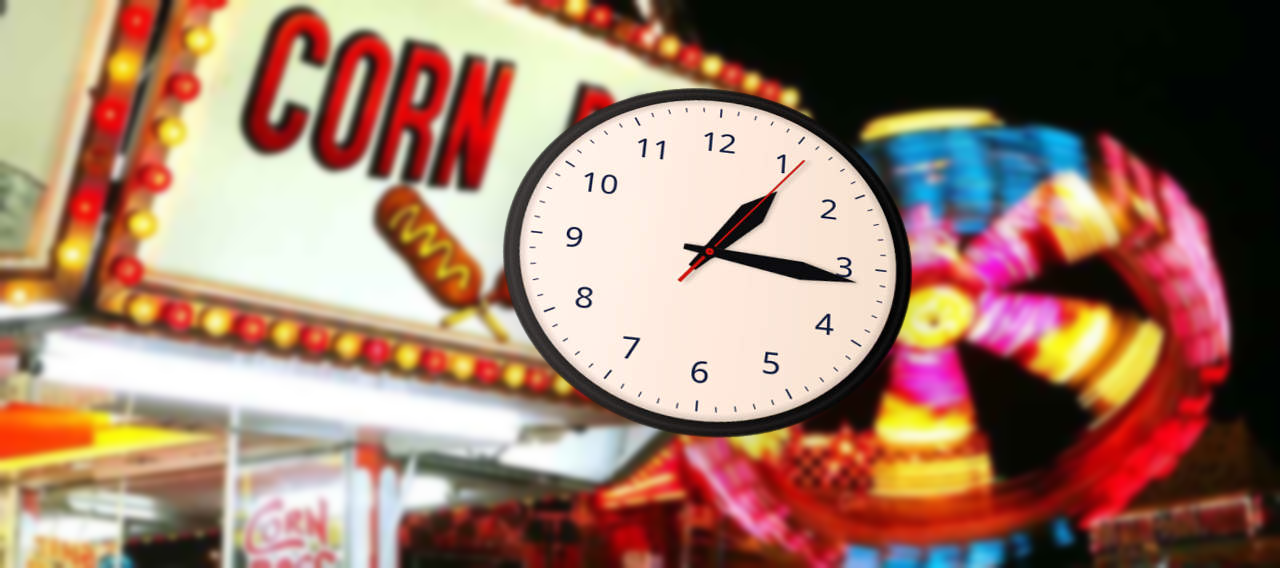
1.16.06
